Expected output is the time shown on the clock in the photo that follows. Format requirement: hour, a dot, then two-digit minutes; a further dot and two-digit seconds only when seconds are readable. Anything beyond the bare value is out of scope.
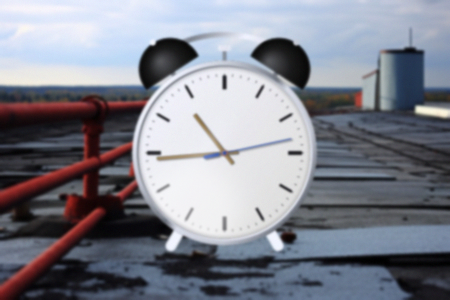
10.44.13
